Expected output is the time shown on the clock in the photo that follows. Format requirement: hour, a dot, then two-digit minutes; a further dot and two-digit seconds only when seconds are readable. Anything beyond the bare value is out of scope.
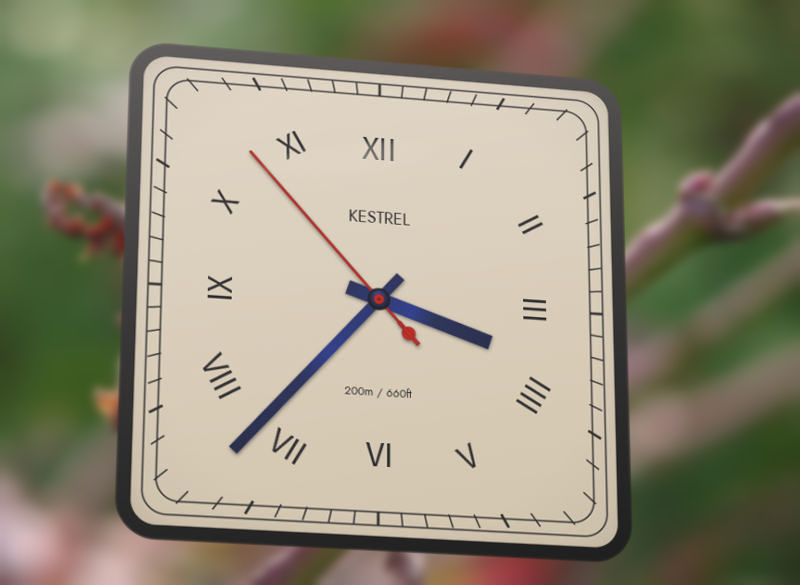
3.36.53
